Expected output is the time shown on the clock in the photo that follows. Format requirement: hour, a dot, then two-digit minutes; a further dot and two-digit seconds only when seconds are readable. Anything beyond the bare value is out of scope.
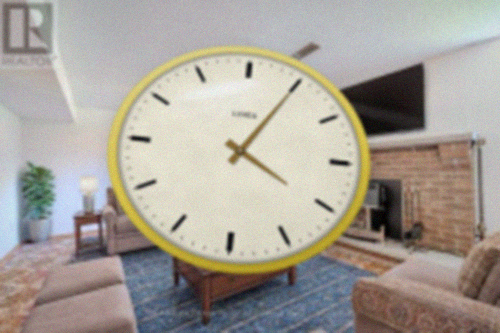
4.05
